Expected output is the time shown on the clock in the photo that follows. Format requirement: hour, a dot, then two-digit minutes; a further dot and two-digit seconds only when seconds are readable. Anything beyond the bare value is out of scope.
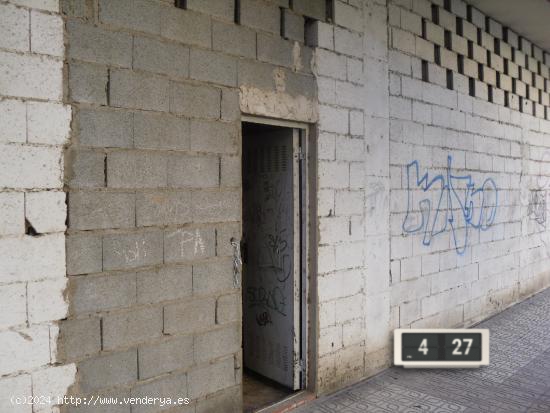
4.27
